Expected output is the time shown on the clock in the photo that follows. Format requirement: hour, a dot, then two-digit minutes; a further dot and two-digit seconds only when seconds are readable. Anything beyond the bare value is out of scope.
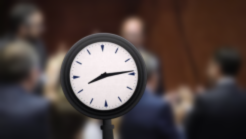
8.14
